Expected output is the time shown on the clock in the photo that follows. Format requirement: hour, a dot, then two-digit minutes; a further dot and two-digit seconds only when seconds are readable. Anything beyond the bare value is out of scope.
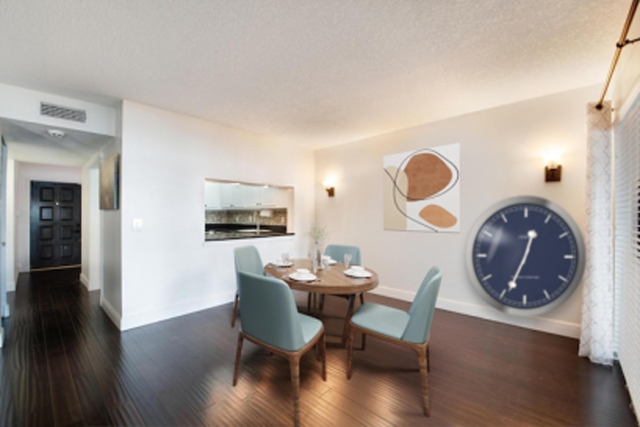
12.34
